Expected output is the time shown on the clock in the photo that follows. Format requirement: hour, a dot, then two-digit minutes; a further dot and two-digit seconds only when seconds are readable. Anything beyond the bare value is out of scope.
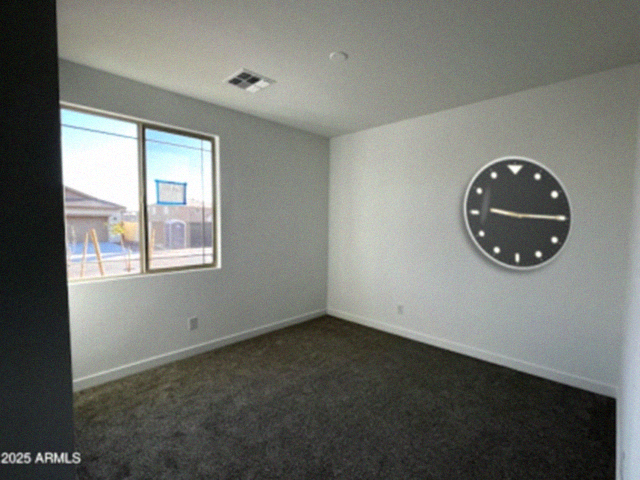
9.15
